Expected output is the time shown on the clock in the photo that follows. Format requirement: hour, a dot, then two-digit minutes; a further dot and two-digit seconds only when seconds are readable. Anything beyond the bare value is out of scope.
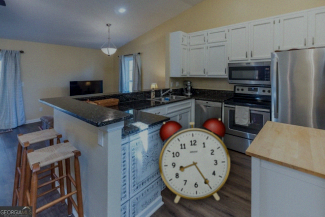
8.25
